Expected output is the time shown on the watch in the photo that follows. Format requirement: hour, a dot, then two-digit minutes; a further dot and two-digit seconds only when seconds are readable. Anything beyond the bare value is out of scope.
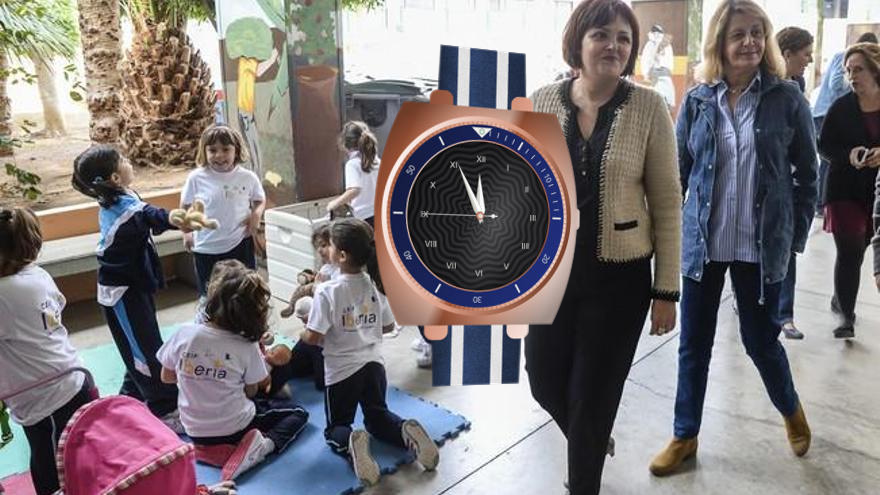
11.55.45
